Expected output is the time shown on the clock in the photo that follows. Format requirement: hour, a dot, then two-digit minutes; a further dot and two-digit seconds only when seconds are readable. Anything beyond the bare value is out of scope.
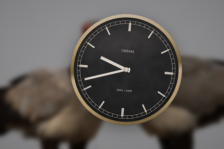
9.42
